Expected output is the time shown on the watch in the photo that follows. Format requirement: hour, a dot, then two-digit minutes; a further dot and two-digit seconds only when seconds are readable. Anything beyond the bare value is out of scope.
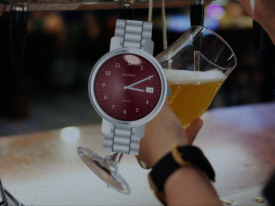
3.10
